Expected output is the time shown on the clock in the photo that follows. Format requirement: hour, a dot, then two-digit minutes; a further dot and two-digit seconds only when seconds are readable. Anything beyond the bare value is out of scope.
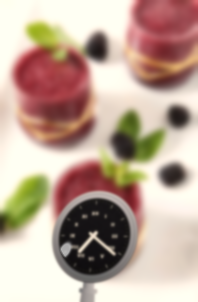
7.21
